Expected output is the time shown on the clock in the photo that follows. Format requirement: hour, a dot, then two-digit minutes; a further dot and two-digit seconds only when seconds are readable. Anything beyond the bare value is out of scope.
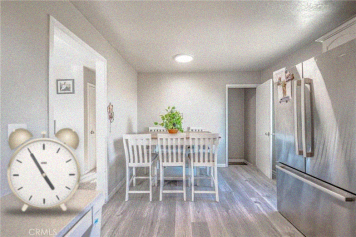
4.55
